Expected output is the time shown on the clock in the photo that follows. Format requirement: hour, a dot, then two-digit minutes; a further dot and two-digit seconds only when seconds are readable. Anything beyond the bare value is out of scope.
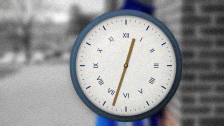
12.33
